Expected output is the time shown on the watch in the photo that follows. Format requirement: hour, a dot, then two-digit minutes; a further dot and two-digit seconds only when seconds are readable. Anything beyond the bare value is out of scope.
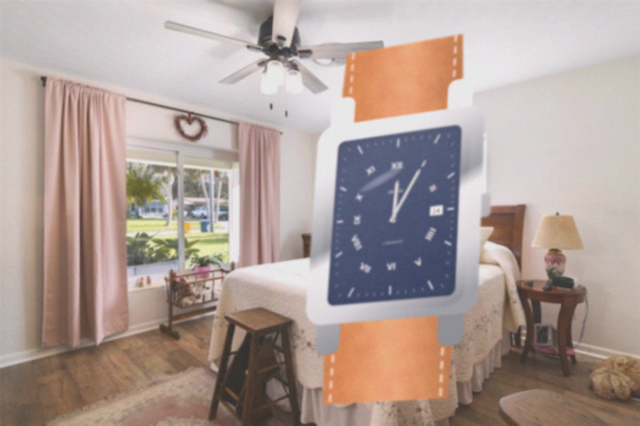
12.05
